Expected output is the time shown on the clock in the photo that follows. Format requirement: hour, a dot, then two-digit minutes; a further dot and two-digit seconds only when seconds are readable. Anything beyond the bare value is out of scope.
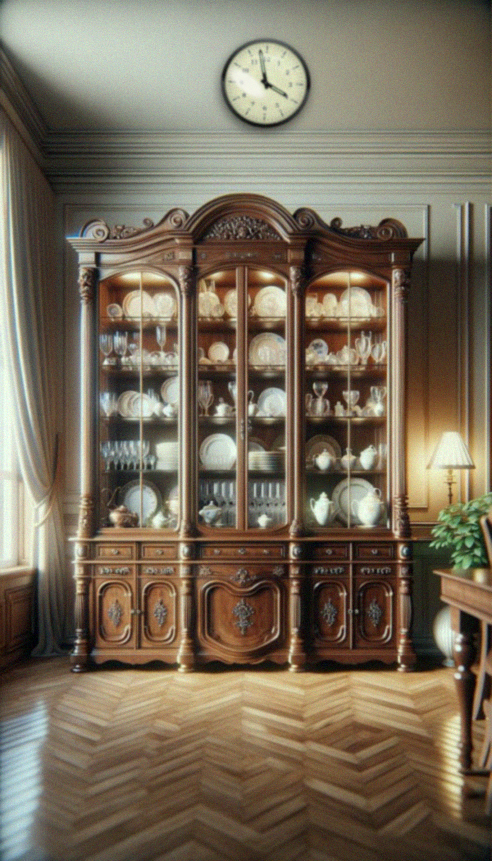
3.58
